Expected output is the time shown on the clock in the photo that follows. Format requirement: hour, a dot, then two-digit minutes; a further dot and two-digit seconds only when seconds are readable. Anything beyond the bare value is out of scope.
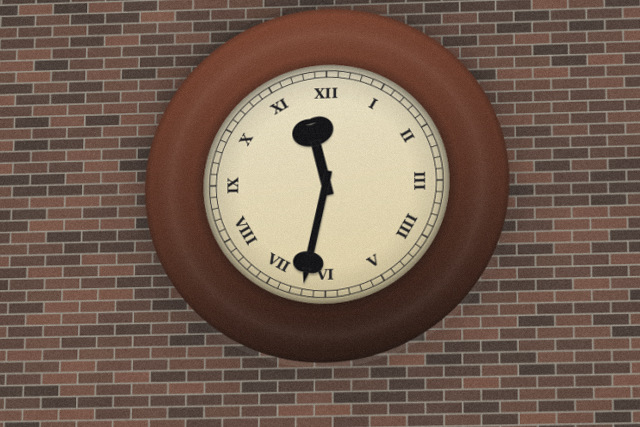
11.32
